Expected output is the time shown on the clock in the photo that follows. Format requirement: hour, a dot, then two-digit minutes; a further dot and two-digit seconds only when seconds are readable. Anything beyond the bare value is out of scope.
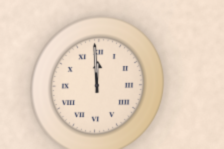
11.59
